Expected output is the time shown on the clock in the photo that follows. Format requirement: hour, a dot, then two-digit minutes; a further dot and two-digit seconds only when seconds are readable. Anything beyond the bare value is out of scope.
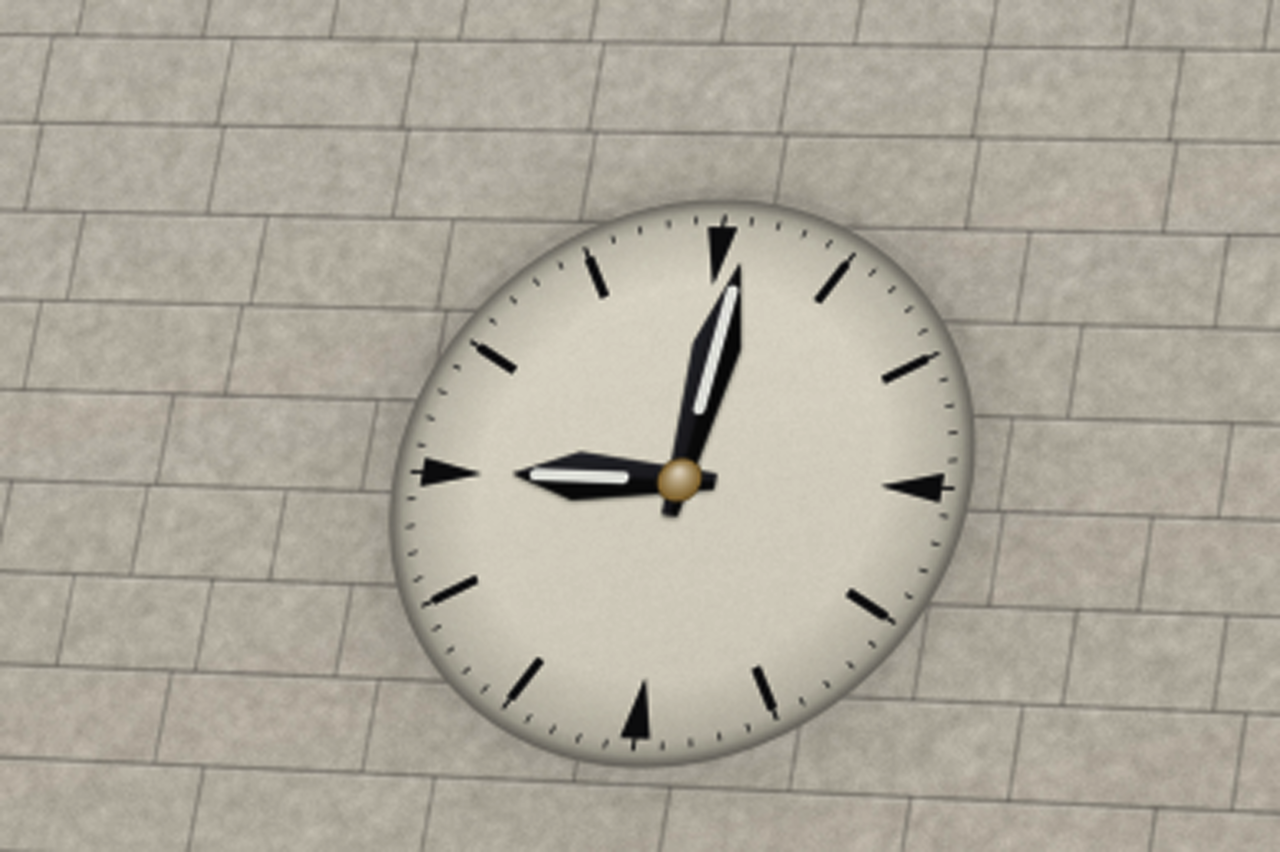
9.01
